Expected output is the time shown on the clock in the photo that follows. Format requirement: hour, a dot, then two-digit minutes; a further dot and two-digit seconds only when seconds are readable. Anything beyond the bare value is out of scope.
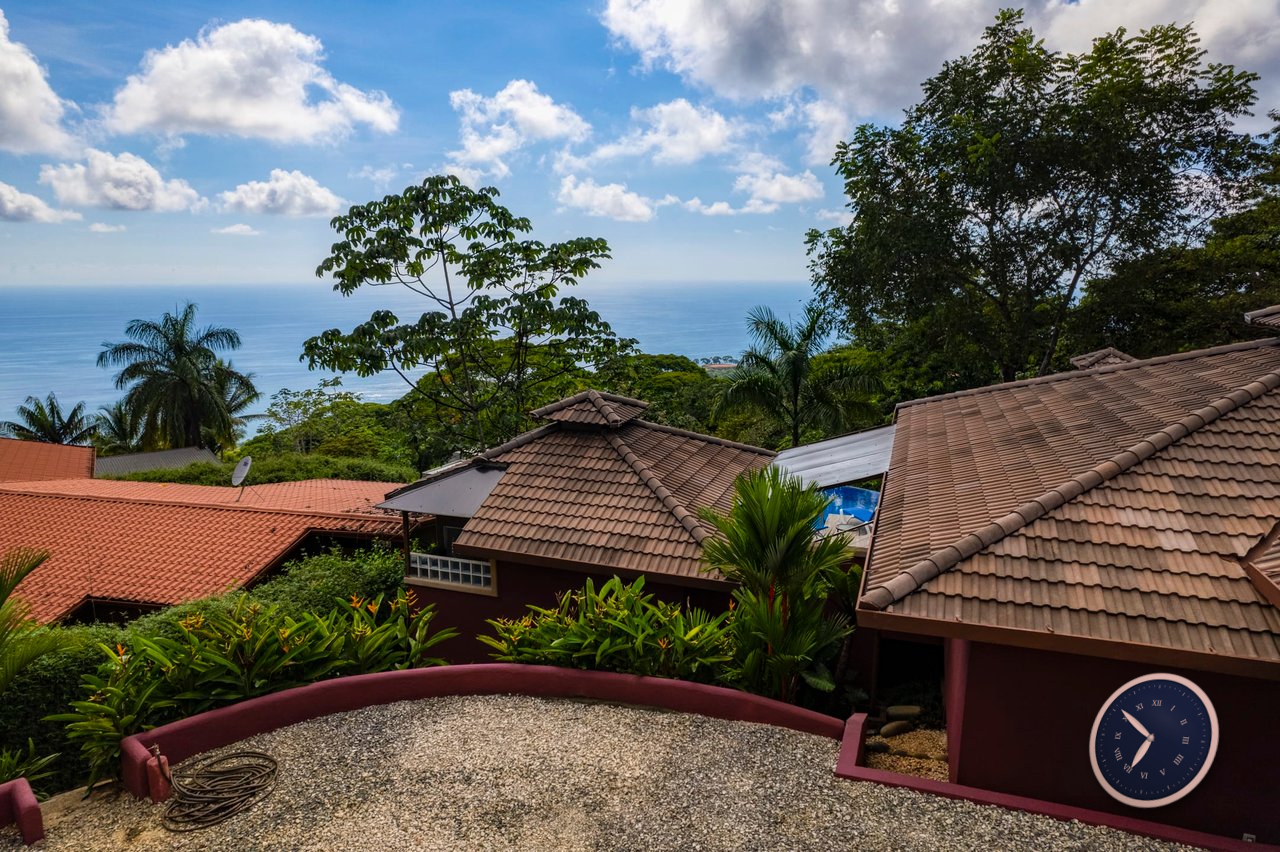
6.51
